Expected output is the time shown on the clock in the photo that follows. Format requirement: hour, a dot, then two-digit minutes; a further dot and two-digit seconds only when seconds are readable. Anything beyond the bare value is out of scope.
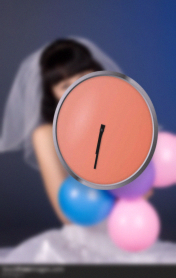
6.32
